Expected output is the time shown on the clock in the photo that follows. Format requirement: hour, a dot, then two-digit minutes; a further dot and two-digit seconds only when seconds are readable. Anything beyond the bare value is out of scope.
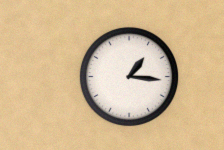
1.16
